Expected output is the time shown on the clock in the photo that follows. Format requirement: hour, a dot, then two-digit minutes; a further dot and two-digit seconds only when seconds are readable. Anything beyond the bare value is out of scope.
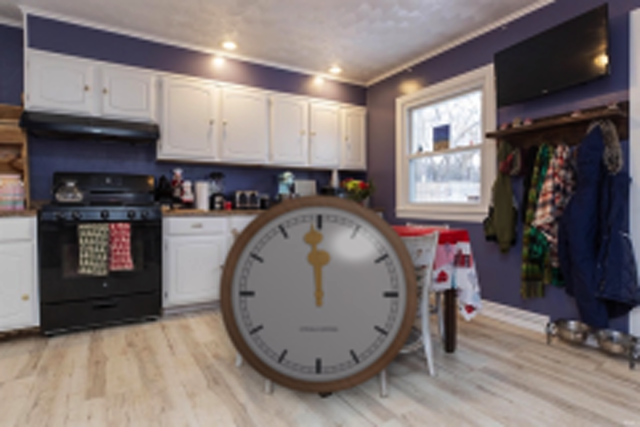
11.59
